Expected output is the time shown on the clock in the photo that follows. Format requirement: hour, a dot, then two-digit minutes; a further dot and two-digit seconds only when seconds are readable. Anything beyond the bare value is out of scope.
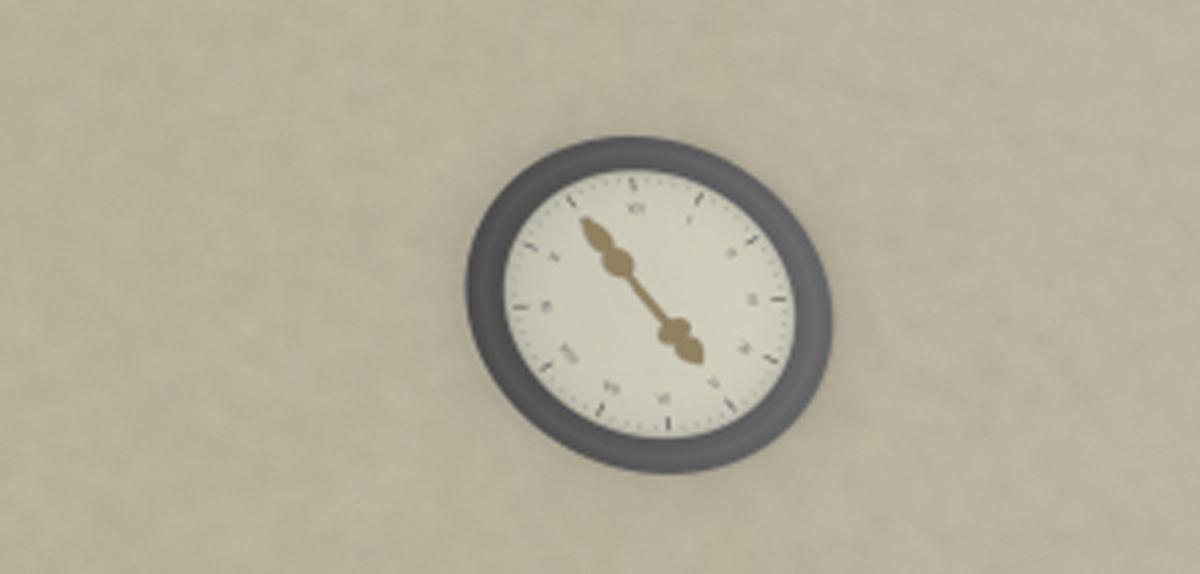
4.55
